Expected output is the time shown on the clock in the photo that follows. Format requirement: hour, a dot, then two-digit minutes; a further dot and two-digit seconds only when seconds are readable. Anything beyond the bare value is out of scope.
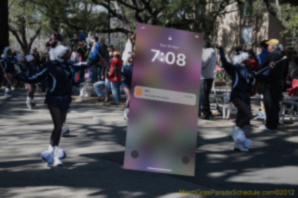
7.08
